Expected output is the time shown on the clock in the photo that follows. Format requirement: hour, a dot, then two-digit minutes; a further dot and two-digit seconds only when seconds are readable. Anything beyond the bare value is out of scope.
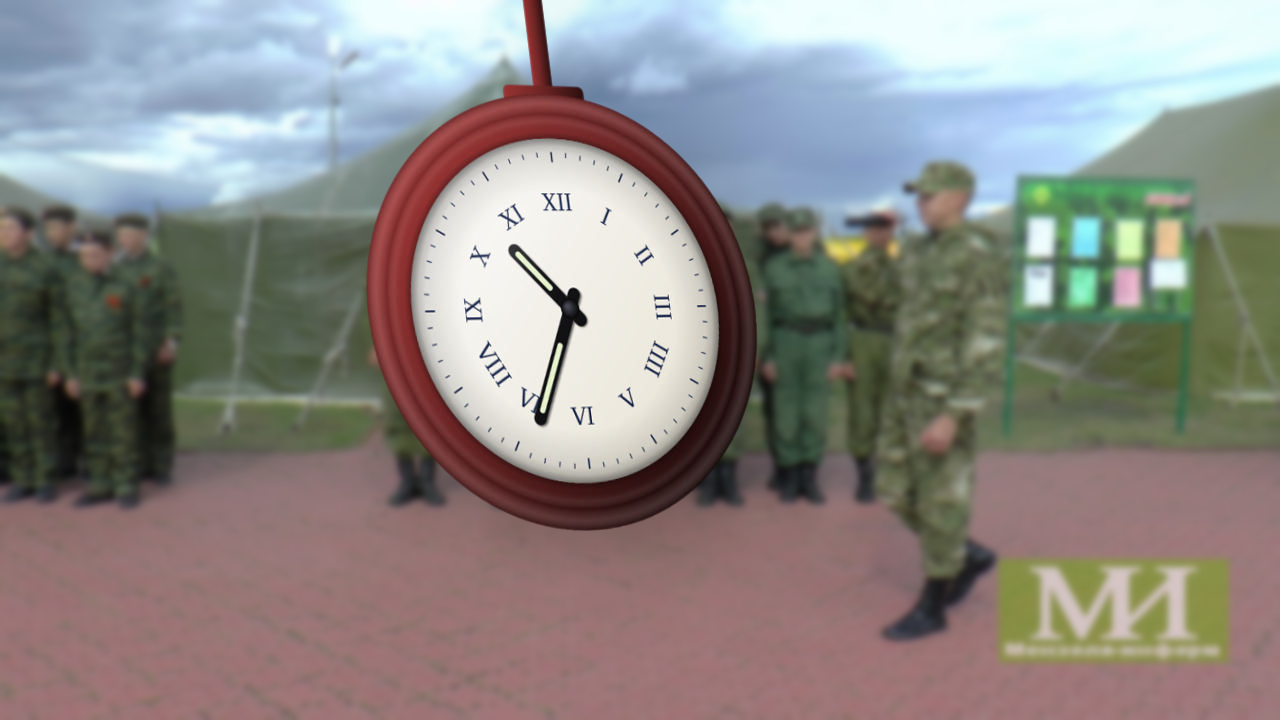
10.34
